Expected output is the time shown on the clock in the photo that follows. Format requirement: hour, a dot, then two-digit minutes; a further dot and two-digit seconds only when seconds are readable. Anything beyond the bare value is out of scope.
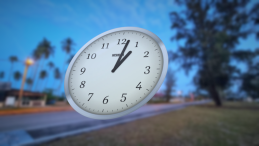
1.02
